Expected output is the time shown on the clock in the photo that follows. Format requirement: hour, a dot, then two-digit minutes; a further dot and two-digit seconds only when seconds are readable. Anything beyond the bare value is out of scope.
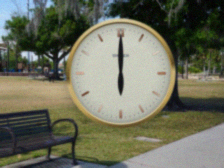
6.00
